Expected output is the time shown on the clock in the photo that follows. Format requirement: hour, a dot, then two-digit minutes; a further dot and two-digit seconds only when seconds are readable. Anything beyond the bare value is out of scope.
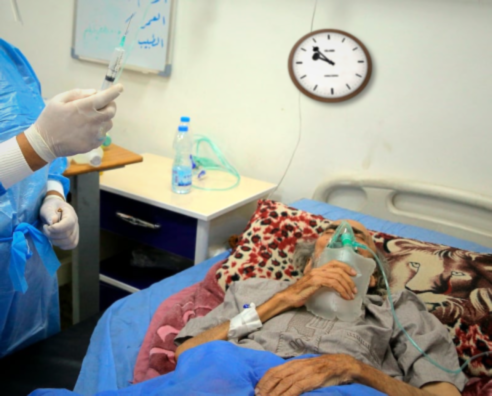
9.53
